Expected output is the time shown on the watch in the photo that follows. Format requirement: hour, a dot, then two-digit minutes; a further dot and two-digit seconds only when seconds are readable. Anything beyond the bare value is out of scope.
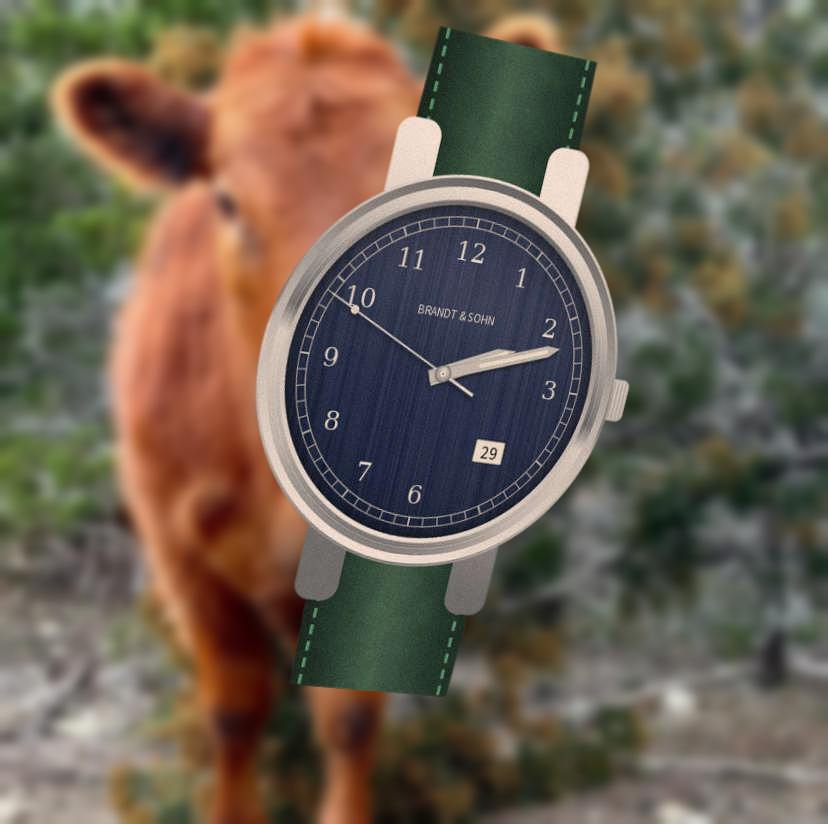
2.11.49
